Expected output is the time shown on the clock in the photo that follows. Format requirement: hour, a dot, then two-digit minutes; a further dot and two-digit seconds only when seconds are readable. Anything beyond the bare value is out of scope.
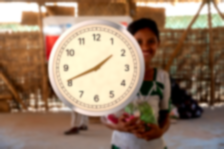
1.41
